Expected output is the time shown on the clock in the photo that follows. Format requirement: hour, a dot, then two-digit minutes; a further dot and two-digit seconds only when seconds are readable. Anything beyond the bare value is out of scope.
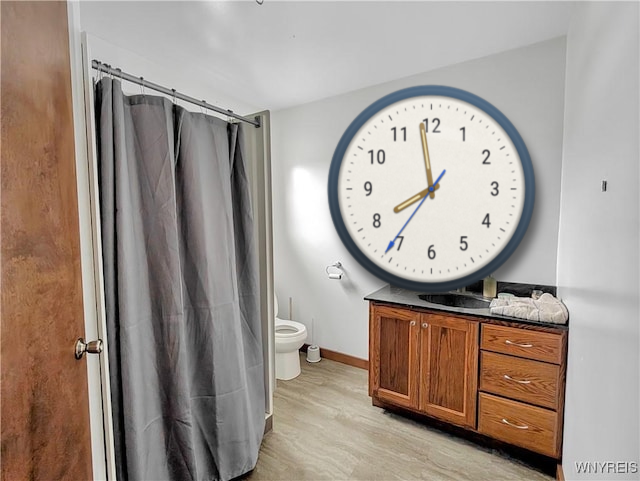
7.58.36
